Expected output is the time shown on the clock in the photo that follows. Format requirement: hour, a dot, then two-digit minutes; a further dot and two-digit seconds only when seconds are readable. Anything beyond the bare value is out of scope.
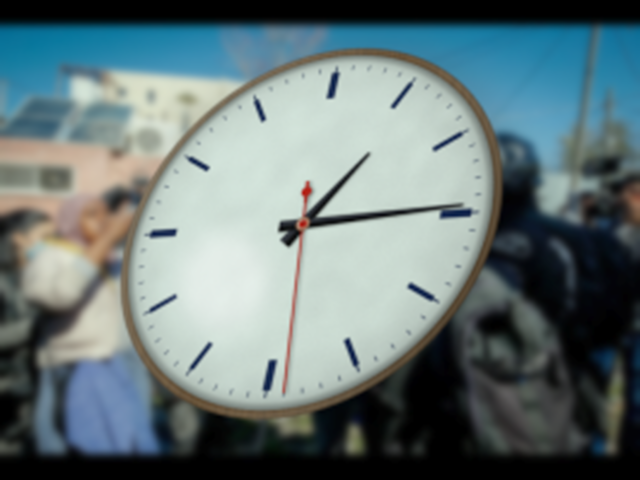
1.14.29
